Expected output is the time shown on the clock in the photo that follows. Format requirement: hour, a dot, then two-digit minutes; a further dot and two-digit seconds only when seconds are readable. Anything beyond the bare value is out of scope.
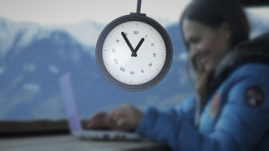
12.54
